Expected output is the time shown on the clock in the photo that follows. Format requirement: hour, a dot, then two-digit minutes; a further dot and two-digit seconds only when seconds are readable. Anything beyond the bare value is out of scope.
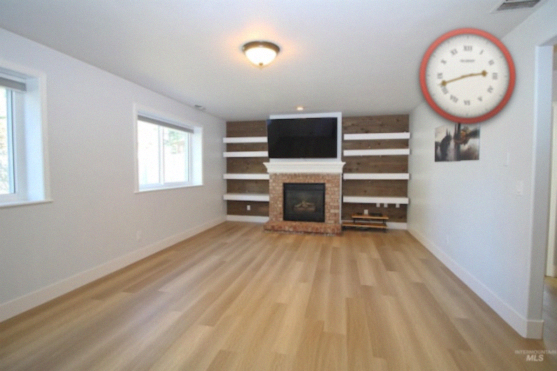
2.42
